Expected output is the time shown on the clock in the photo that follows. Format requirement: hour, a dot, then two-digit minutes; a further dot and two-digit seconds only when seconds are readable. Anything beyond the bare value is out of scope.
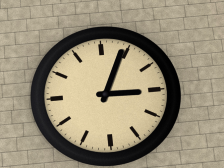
3.04
